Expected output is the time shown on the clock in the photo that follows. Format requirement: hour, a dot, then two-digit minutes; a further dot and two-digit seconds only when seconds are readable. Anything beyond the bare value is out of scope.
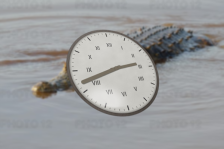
2.42
